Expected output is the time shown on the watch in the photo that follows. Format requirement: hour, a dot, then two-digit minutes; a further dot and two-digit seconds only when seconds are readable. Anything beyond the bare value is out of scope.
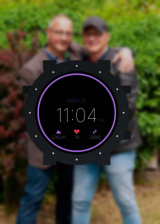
11.04
